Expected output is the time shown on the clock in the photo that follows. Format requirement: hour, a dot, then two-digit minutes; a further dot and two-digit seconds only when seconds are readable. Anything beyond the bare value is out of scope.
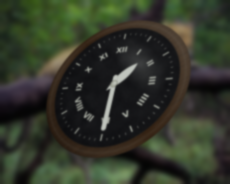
1.30
